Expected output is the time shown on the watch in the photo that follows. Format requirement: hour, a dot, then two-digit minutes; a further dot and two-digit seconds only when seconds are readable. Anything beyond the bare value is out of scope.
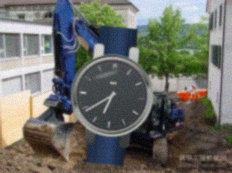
6.39
